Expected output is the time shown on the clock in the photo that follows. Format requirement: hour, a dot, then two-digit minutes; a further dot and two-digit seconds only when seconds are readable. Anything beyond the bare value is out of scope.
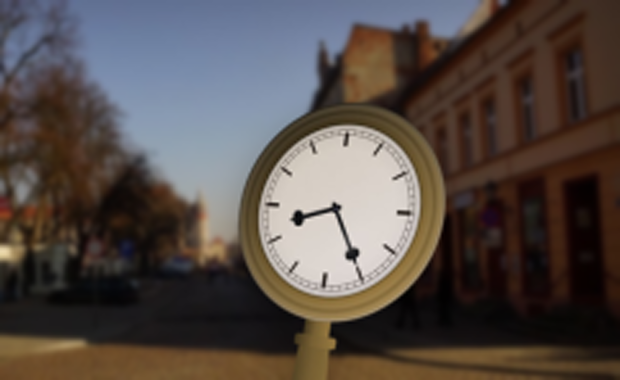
8.25
